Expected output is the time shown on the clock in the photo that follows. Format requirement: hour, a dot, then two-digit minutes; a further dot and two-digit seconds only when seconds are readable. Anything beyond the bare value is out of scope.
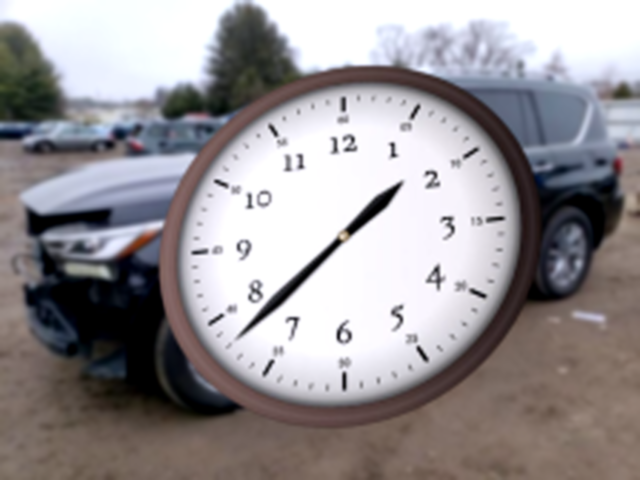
1.38
